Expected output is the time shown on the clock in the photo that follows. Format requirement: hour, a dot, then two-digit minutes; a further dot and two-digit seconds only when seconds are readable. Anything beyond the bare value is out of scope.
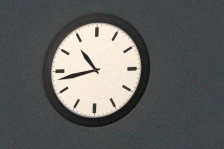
10.43
